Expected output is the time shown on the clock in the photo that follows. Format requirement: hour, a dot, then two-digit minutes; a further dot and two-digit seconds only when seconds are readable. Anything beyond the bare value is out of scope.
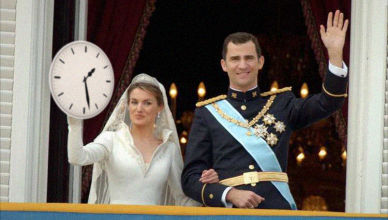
1.28
